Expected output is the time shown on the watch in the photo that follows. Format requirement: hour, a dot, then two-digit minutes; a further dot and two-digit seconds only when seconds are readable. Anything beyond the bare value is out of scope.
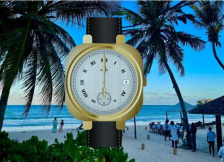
6.00
